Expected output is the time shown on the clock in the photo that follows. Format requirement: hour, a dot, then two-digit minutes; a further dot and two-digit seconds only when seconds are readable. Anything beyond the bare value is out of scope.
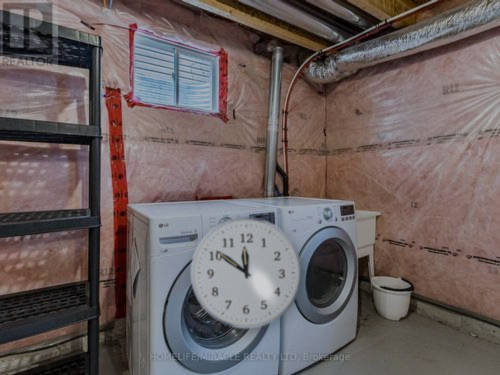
11.51
